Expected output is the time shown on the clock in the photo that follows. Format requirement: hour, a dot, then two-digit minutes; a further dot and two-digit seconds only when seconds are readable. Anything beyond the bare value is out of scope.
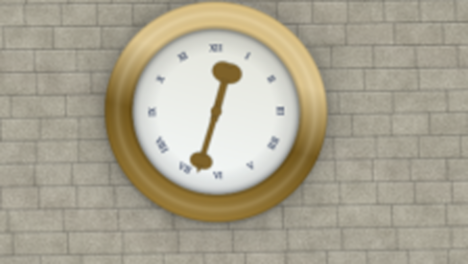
12.33
